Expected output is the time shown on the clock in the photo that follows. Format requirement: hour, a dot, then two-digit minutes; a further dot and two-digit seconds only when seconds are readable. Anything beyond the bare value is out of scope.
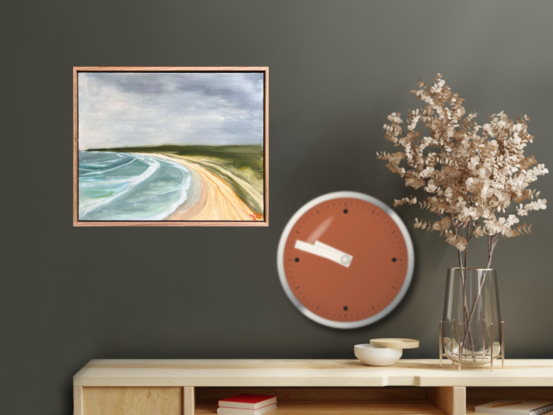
9.48
